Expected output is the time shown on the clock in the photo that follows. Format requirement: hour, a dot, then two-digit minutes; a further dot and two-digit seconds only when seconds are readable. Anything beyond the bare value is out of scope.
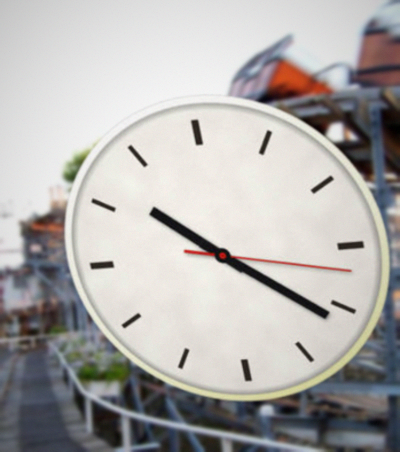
10.21.17
